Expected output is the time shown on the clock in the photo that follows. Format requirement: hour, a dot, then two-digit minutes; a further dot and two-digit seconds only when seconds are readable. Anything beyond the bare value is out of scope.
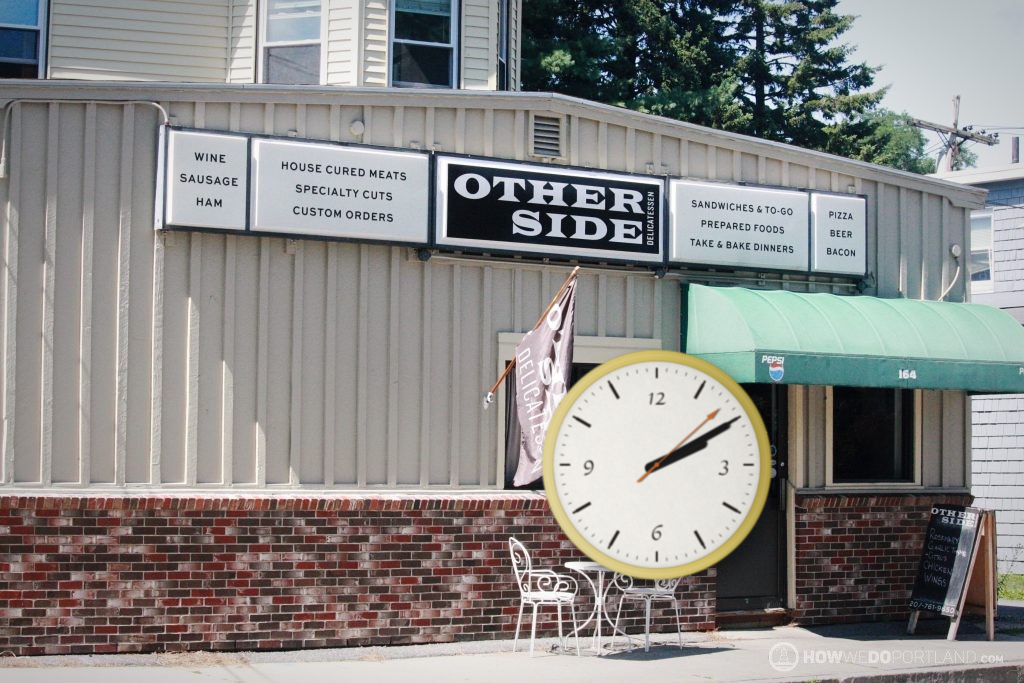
2.10.08
